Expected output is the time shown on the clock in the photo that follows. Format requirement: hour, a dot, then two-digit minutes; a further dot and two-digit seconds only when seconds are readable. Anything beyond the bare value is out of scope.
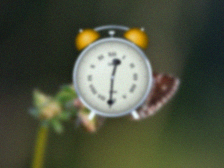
12.31
